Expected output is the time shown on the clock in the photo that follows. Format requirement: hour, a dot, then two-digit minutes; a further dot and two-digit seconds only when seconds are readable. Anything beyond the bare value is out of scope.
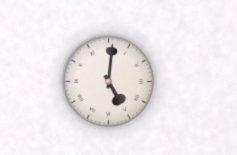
5.01
